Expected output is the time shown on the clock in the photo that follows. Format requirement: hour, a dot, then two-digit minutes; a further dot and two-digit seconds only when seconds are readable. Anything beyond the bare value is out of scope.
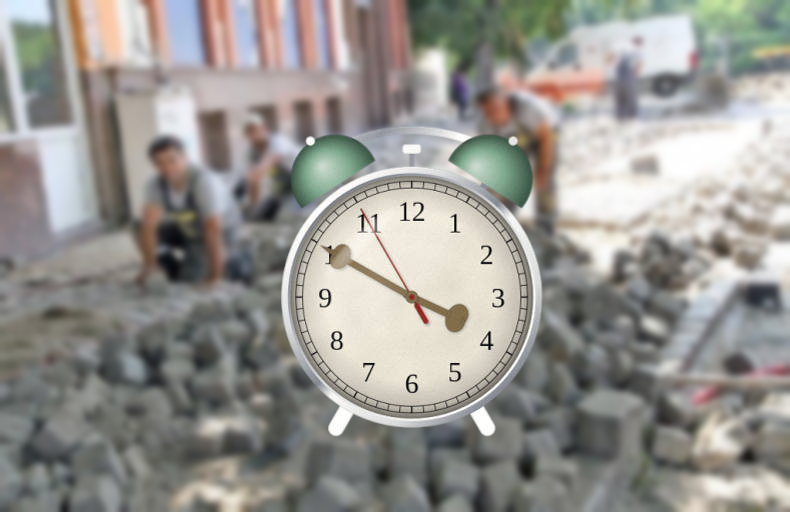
3.49.55
